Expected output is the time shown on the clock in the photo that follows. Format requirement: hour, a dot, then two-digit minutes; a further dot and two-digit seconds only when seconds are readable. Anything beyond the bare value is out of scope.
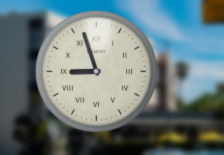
8.57
